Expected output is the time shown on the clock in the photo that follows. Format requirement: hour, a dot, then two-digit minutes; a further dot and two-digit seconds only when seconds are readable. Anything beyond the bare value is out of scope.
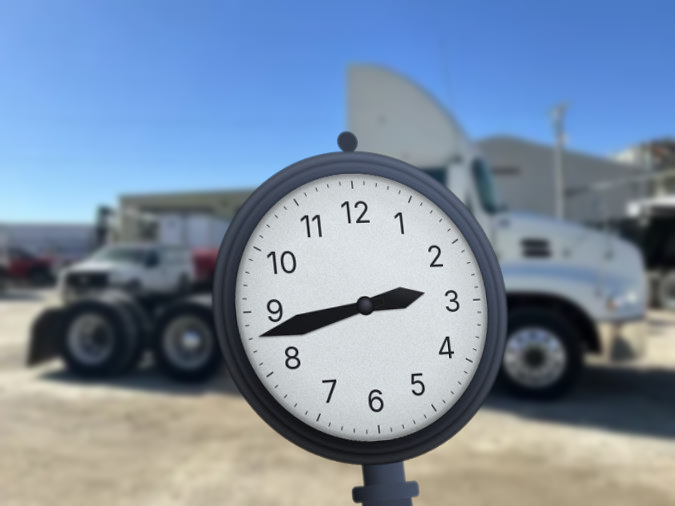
2.43
